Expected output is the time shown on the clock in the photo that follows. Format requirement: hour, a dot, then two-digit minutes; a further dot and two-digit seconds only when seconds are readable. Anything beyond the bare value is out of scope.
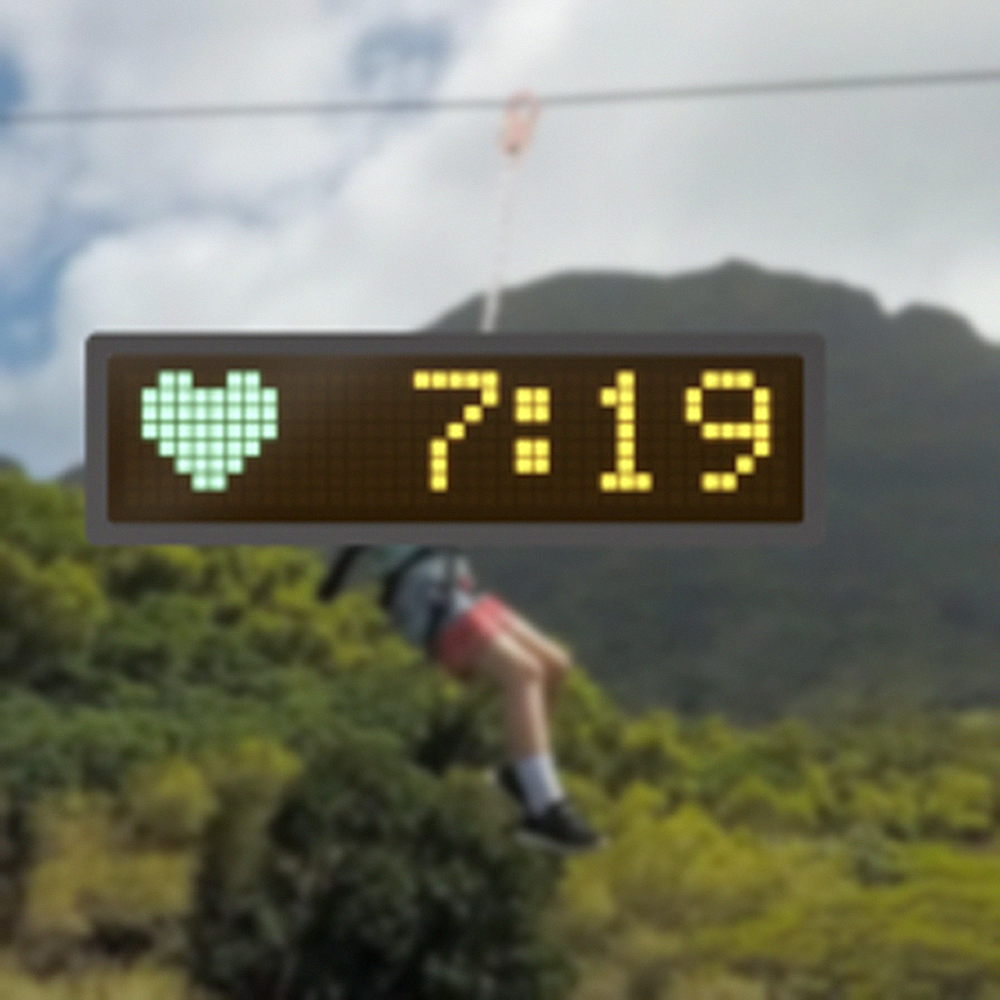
7.19
